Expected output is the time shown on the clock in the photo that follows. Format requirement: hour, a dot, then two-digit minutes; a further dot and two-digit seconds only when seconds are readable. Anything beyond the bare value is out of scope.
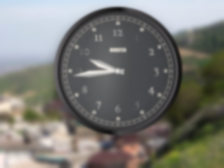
9.44
